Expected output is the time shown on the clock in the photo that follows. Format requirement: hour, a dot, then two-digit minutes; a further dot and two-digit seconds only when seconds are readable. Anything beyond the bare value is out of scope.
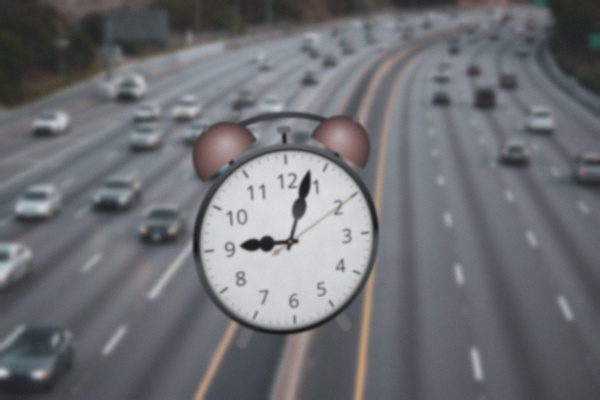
9.03.10
